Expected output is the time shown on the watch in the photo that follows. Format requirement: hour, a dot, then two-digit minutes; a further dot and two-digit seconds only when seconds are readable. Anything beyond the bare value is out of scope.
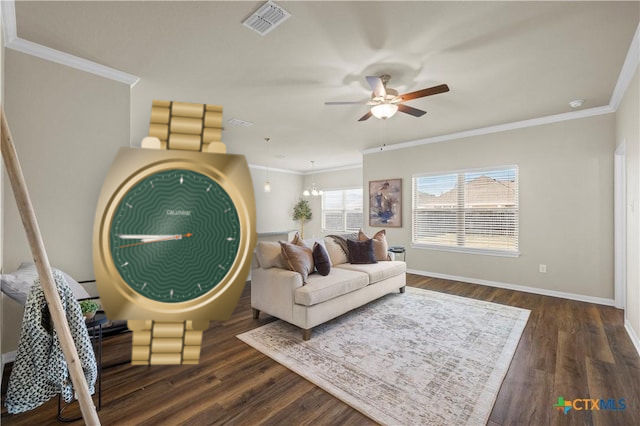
8.44.43
